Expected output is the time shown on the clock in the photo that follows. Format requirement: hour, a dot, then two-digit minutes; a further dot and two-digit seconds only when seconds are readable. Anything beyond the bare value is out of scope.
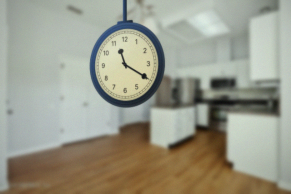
11.20
